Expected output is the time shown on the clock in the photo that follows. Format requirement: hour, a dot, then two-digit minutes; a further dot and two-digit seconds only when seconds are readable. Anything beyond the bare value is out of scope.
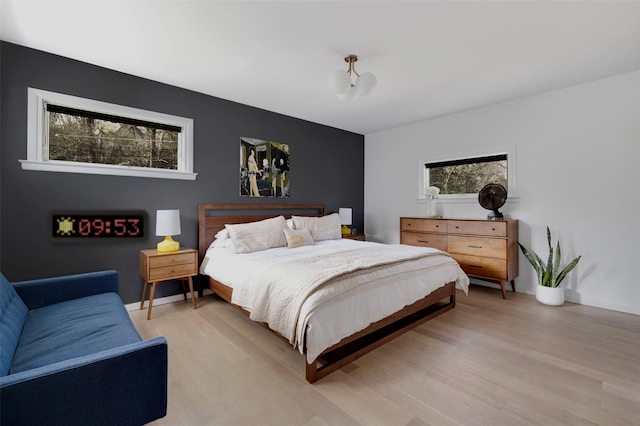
9.53
